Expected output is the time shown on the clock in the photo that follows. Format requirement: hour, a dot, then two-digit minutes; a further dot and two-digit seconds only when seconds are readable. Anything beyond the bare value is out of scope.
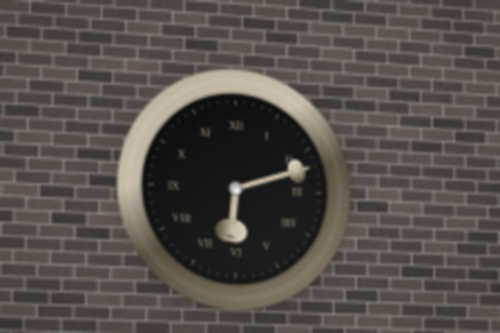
6.12
